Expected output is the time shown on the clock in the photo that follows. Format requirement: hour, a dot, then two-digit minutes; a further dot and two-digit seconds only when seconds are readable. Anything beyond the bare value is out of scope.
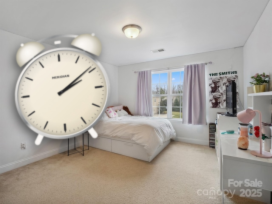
2.09
